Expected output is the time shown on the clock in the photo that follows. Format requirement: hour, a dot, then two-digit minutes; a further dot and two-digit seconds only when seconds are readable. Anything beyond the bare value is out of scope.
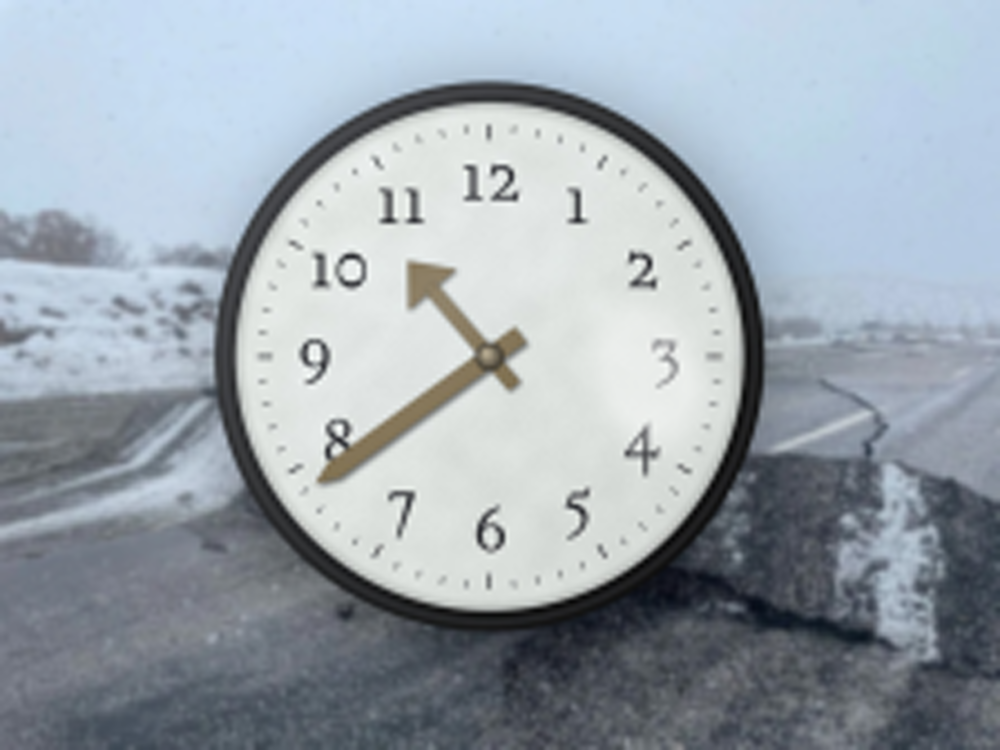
10.39
